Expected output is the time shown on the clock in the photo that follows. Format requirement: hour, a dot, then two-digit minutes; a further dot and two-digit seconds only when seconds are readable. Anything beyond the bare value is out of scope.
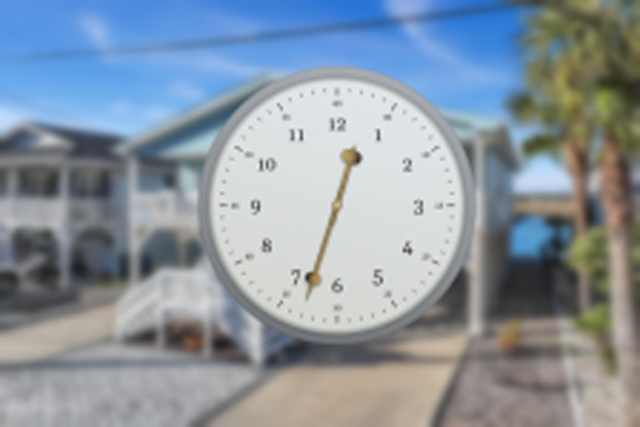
12.33
